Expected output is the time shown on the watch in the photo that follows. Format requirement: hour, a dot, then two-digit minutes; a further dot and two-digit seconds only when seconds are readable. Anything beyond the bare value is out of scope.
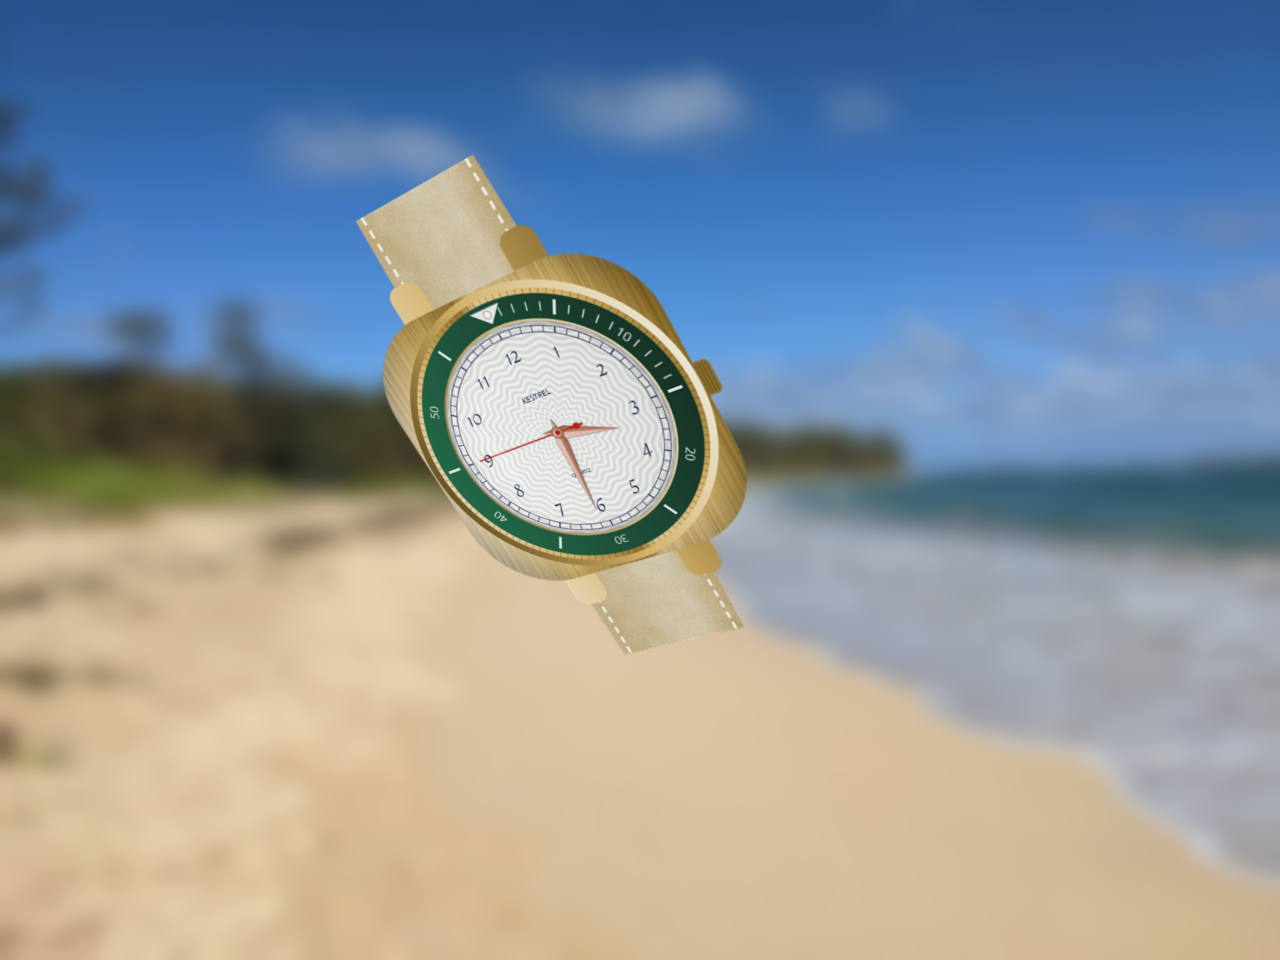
3.30.45
